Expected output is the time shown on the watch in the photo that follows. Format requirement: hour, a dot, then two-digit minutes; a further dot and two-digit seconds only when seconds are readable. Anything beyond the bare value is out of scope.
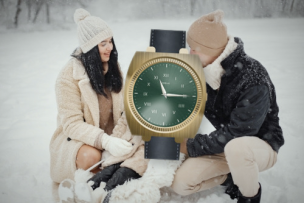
11.15
